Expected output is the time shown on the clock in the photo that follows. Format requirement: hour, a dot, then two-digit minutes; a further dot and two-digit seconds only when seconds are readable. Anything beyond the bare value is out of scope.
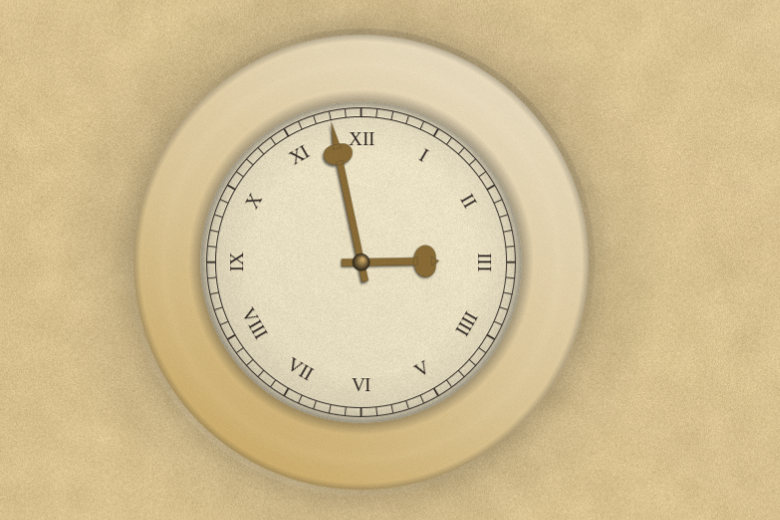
2.58
